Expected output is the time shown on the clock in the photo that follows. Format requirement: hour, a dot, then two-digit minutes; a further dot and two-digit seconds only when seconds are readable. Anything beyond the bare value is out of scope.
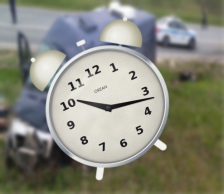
10.17
